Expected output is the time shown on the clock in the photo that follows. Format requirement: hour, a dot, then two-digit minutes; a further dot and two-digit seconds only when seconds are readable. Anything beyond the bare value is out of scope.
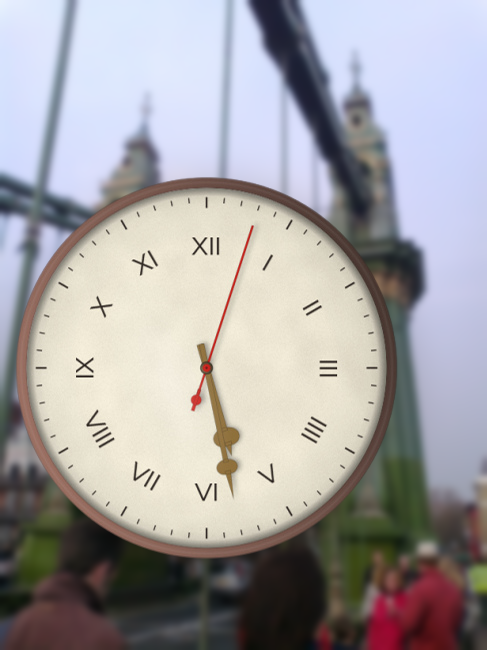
5.28.03
